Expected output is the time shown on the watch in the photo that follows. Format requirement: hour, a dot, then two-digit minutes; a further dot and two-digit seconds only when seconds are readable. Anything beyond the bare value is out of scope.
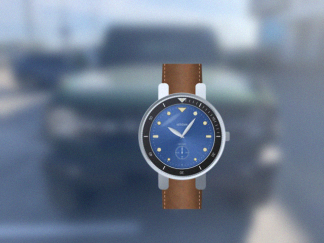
10.06
